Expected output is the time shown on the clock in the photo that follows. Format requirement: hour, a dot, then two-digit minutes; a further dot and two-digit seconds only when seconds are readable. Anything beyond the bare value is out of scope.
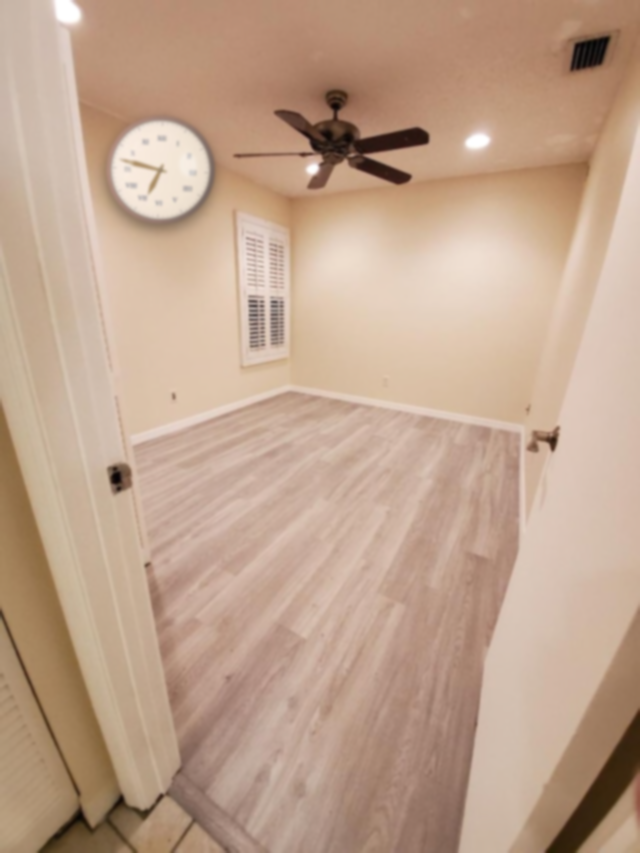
6.47
